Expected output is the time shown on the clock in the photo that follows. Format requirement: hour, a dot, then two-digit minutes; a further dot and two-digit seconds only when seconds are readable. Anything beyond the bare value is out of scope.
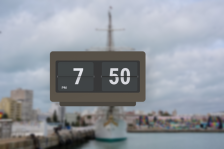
7.50
